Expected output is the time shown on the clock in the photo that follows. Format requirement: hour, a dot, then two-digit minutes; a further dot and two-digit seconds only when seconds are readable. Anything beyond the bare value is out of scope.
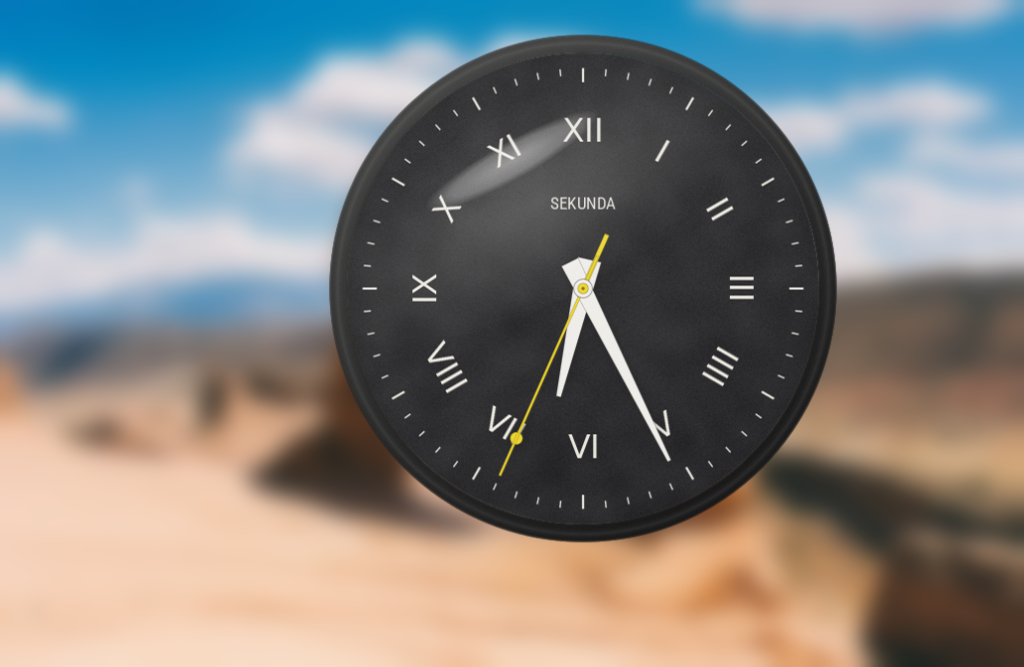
6.25.34
